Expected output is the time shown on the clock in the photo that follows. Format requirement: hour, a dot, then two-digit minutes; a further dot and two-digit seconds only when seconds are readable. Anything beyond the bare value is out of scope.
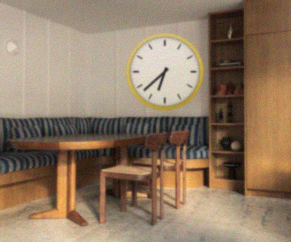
6.38
